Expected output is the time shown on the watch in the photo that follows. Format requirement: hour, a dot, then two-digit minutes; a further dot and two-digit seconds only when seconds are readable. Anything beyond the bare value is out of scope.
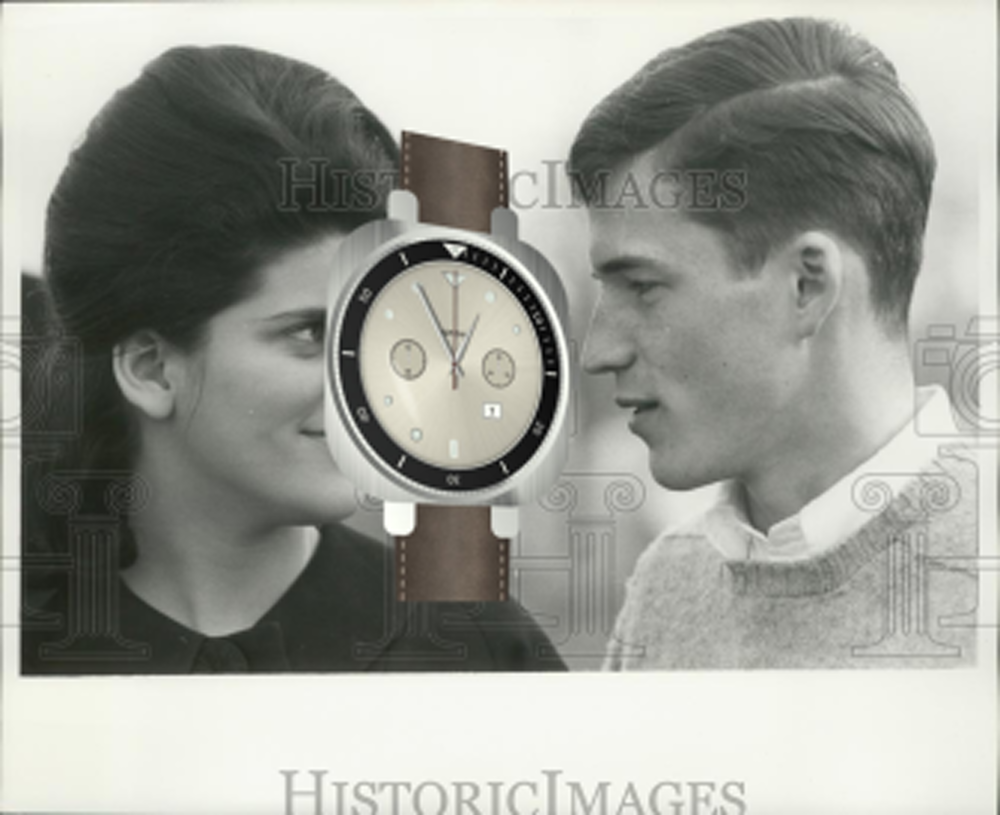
12.55
